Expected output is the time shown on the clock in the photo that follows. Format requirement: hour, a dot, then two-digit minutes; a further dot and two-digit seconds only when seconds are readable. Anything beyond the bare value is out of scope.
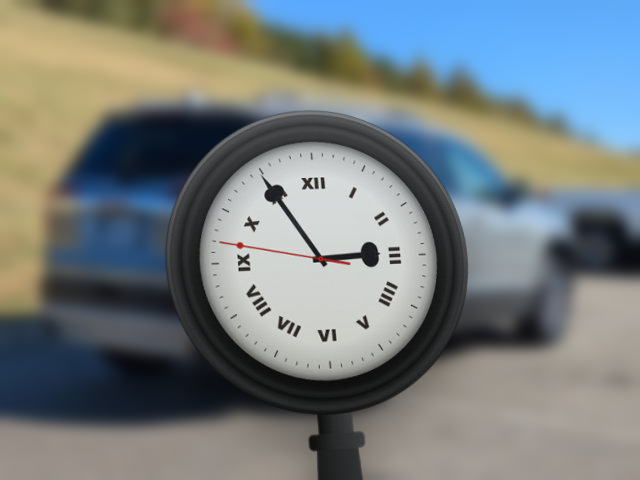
2.54.47
